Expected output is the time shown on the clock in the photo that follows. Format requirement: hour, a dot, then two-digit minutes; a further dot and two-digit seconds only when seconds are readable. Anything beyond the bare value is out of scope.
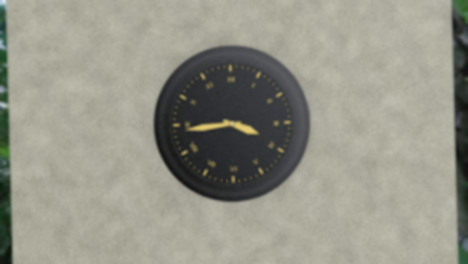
3.44
